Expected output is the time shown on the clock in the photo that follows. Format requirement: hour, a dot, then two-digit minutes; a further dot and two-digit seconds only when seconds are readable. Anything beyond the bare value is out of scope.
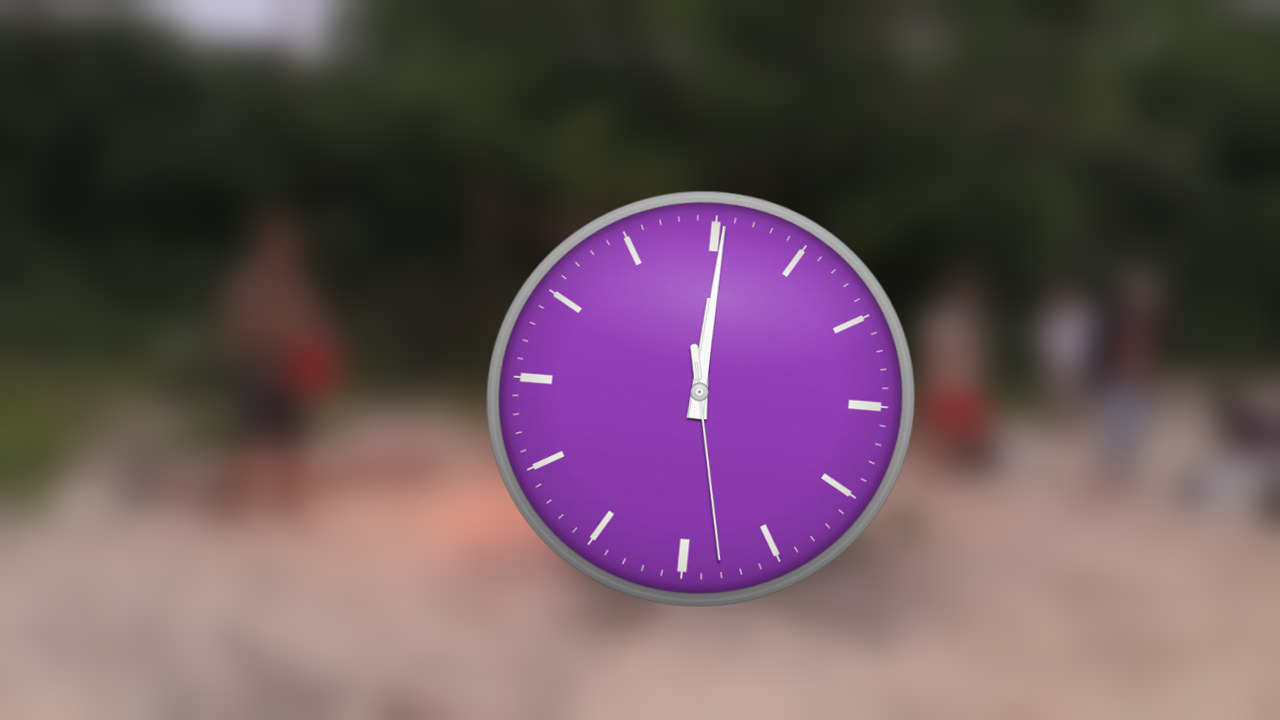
12.00.28
